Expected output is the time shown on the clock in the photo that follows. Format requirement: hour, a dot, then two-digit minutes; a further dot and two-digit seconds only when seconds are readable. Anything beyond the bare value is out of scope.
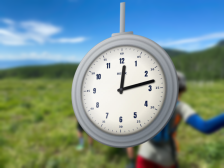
12.13
